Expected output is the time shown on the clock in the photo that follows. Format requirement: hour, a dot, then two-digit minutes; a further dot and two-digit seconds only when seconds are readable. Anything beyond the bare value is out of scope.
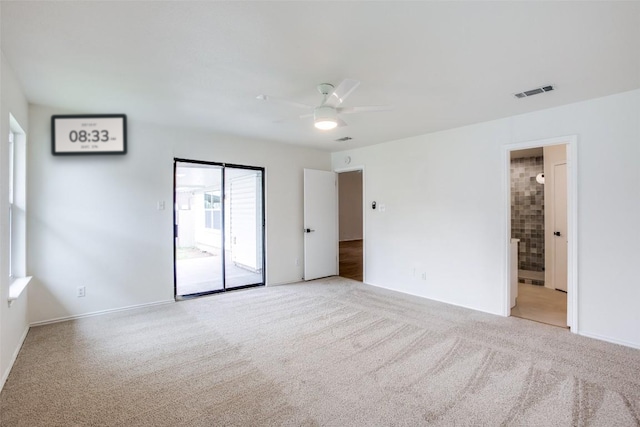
8.33
